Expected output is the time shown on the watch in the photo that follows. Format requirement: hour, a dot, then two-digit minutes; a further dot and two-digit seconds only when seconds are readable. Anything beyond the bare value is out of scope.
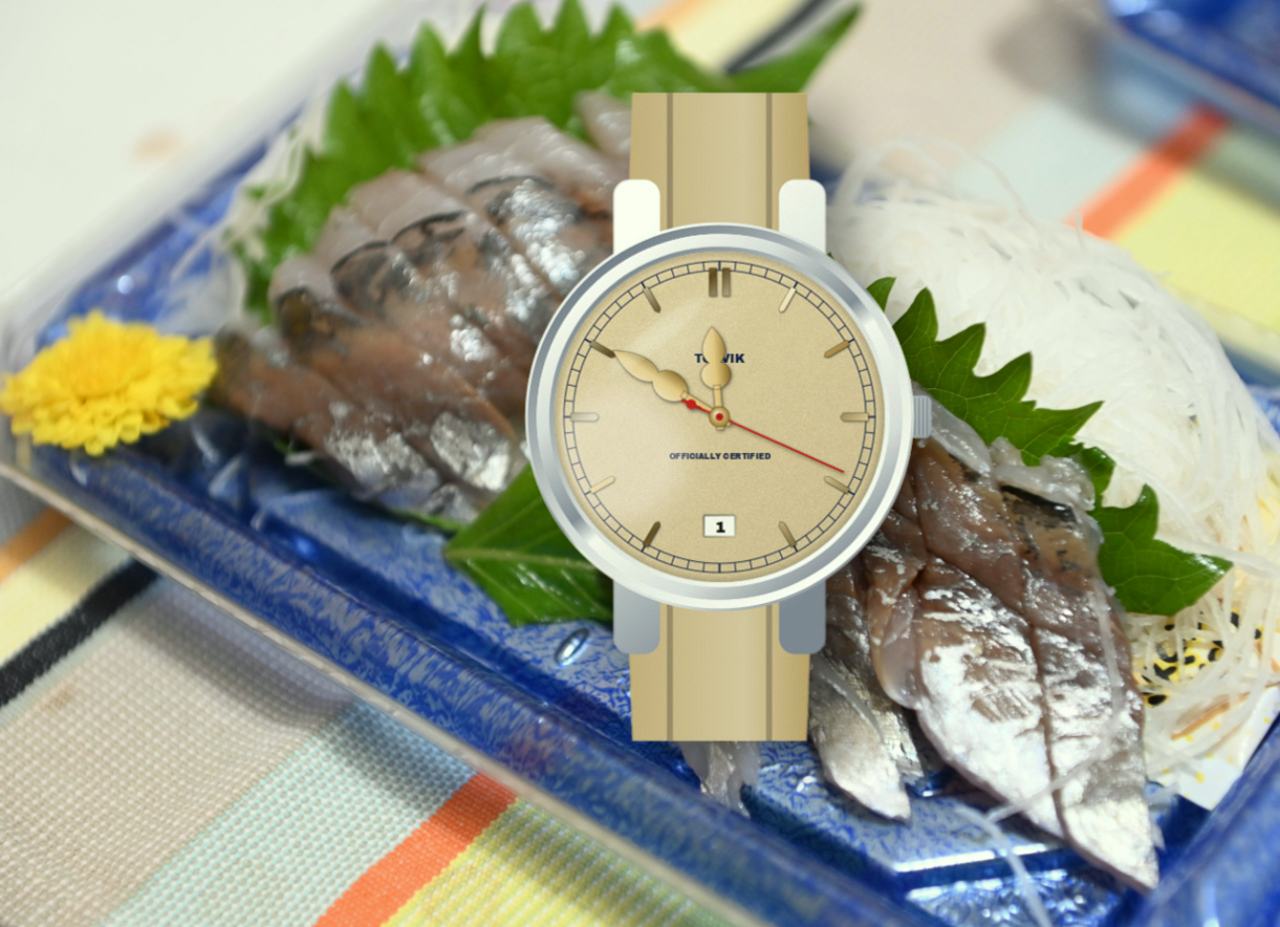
11.50.19
